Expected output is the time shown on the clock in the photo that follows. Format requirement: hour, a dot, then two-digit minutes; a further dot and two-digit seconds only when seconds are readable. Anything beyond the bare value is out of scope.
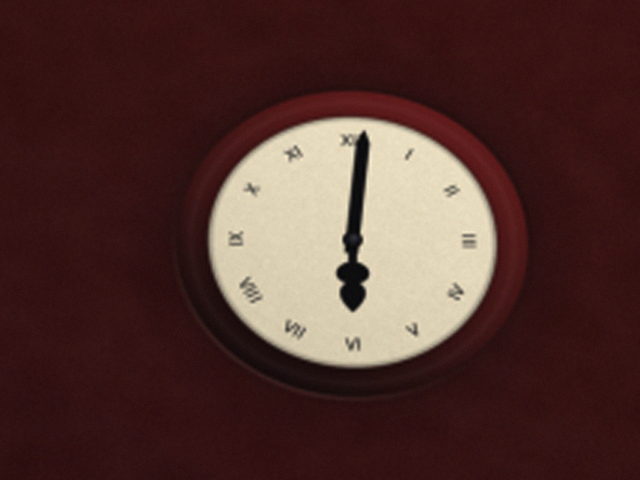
6.01
